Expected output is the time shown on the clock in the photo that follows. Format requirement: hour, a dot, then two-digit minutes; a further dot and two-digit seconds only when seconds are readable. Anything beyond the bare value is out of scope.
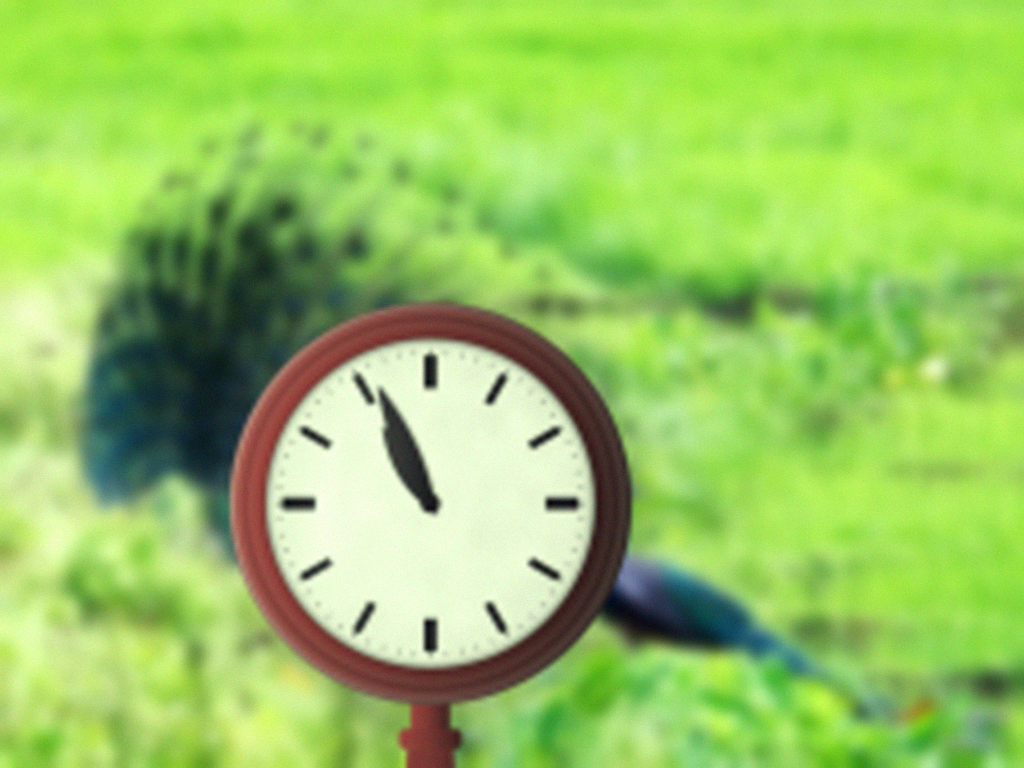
10.56
